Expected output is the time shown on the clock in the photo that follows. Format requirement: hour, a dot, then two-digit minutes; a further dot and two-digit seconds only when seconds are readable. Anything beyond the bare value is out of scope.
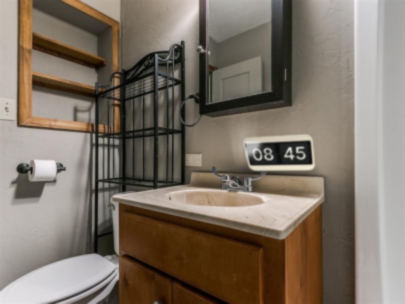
8.45
